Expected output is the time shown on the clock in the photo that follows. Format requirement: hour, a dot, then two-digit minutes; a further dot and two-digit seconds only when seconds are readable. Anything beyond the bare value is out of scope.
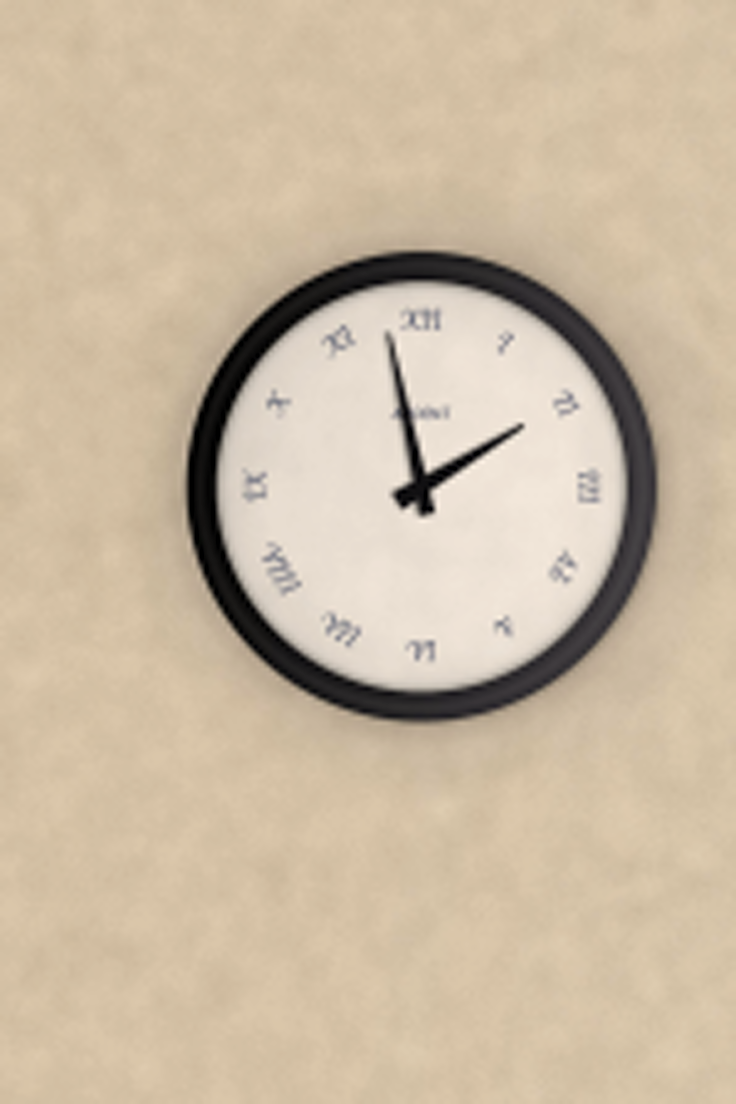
1.58
